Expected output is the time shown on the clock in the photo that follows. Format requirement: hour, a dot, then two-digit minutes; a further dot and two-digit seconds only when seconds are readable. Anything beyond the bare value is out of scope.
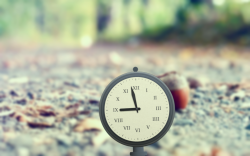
8.58
